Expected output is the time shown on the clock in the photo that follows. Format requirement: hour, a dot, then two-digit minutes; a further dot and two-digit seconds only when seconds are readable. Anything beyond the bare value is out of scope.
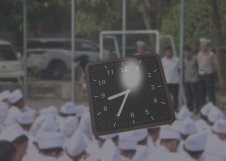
8.35
